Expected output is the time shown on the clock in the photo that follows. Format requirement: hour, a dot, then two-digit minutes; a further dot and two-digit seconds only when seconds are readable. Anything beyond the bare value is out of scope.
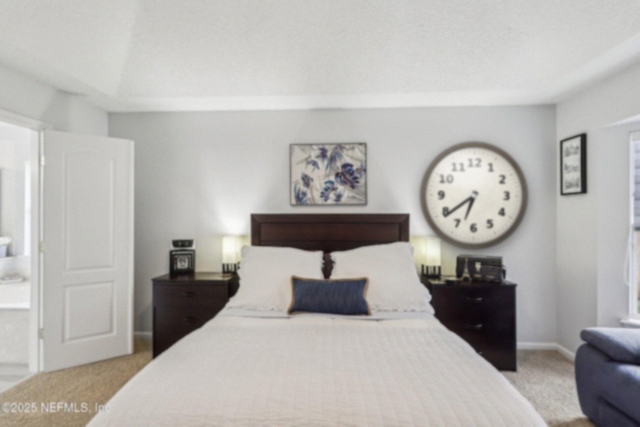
6.39
